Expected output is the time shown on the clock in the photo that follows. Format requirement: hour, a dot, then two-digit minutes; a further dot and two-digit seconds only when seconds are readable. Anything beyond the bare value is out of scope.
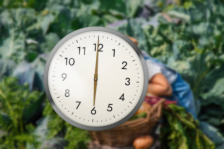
6.00
